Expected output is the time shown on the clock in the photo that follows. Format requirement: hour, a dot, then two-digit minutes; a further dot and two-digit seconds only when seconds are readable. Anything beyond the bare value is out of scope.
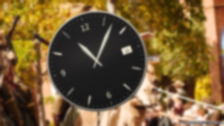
11.07
